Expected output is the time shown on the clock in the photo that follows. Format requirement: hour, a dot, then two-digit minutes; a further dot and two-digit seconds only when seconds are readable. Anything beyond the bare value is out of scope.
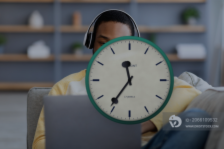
11.36
